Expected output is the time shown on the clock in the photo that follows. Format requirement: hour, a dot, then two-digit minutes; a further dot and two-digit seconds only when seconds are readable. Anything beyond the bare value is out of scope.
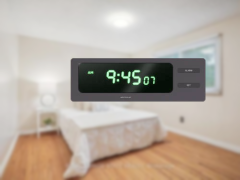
9.45.07
